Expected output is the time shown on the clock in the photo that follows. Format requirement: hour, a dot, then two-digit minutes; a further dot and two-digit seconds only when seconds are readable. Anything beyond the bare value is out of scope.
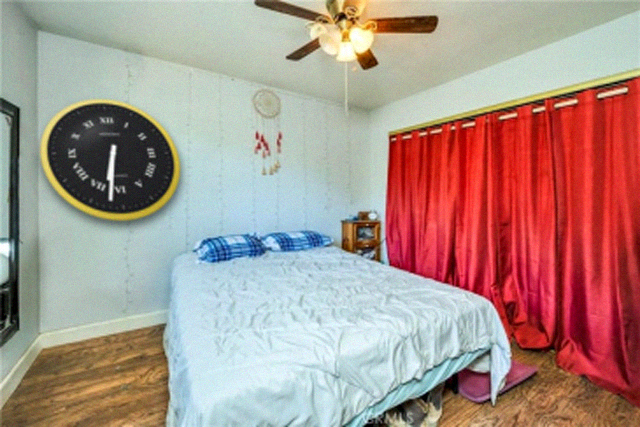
6.32
